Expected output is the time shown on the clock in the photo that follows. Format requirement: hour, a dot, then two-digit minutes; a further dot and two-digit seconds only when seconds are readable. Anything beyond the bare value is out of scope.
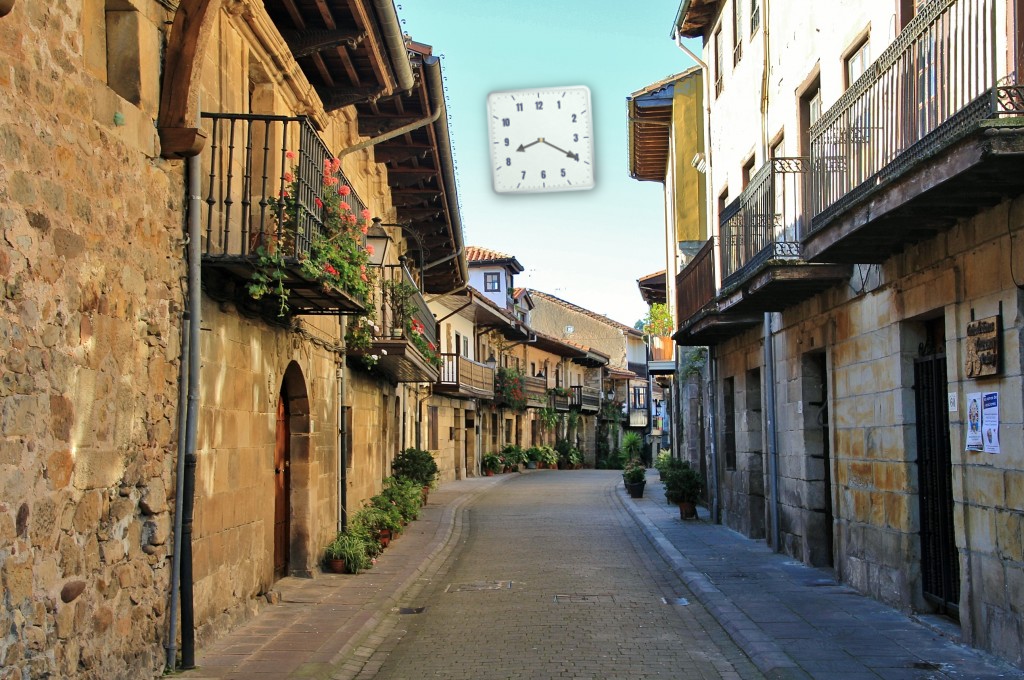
8.20
